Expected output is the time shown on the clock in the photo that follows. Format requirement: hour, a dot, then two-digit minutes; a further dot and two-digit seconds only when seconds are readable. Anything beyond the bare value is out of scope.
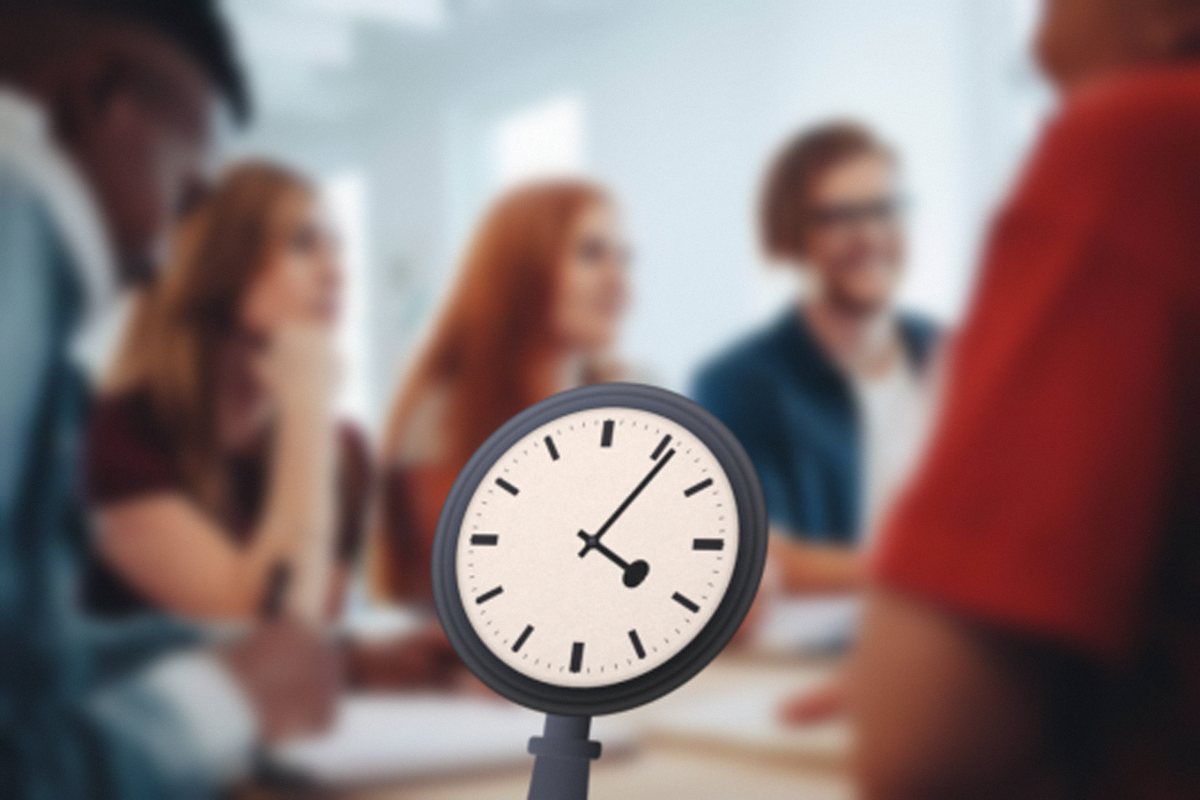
4.06
